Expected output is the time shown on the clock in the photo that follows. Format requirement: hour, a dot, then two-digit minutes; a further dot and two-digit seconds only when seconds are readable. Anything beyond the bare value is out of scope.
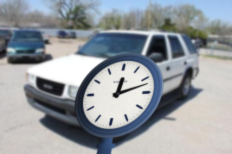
12.12
